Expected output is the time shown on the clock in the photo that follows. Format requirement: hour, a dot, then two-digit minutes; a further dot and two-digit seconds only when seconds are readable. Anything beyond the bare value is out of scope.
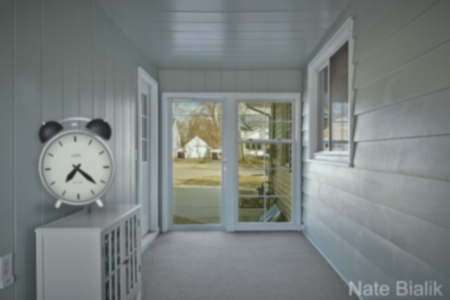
7.22
